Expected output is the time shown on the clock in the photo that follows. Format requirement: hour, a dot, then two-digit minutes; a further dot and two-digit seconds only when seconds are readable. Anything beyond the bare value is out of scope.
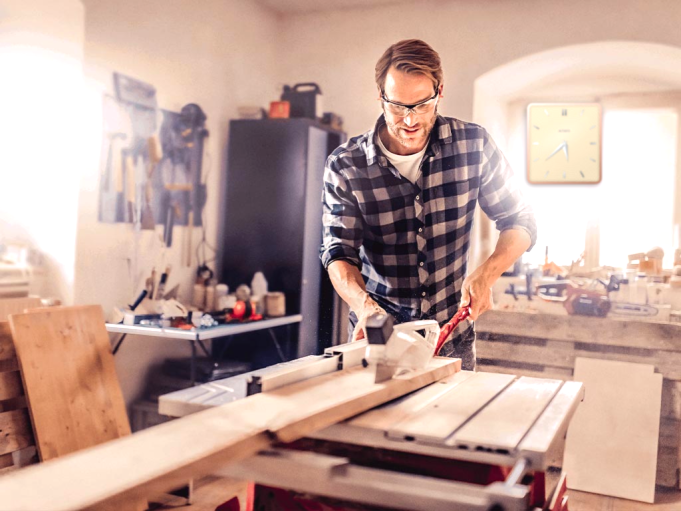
5.38
